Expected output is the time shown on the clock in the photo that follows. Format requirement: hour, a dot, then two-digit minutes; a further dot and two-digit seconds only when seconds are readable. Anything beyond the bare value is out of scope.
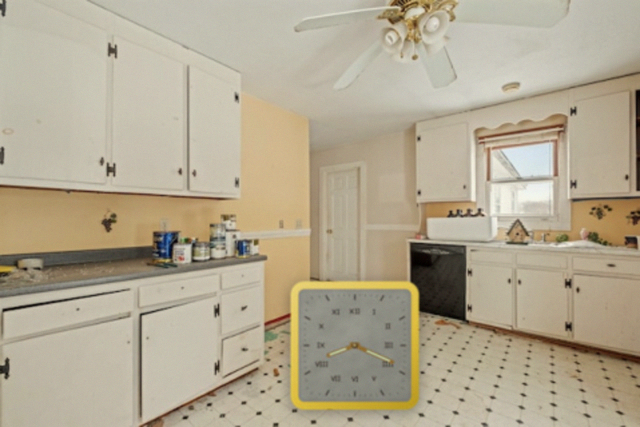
8.19
